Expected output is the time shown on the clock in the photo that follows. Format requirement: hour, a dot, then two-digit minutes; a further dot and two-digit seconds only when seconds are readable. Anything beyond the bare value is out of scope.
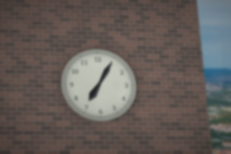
7.05
